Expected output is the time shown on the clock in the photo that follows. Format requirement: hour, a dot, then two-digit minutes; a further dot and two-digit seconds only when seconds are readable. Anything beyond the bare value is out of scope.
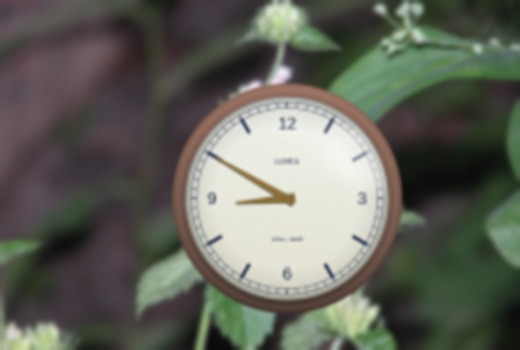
8.50
